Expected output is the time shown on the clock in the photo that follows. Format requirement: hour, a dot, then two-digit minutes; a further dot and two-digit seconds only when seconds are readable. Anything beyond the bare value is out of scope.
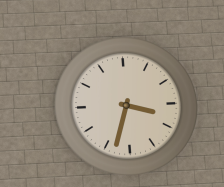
3.33
